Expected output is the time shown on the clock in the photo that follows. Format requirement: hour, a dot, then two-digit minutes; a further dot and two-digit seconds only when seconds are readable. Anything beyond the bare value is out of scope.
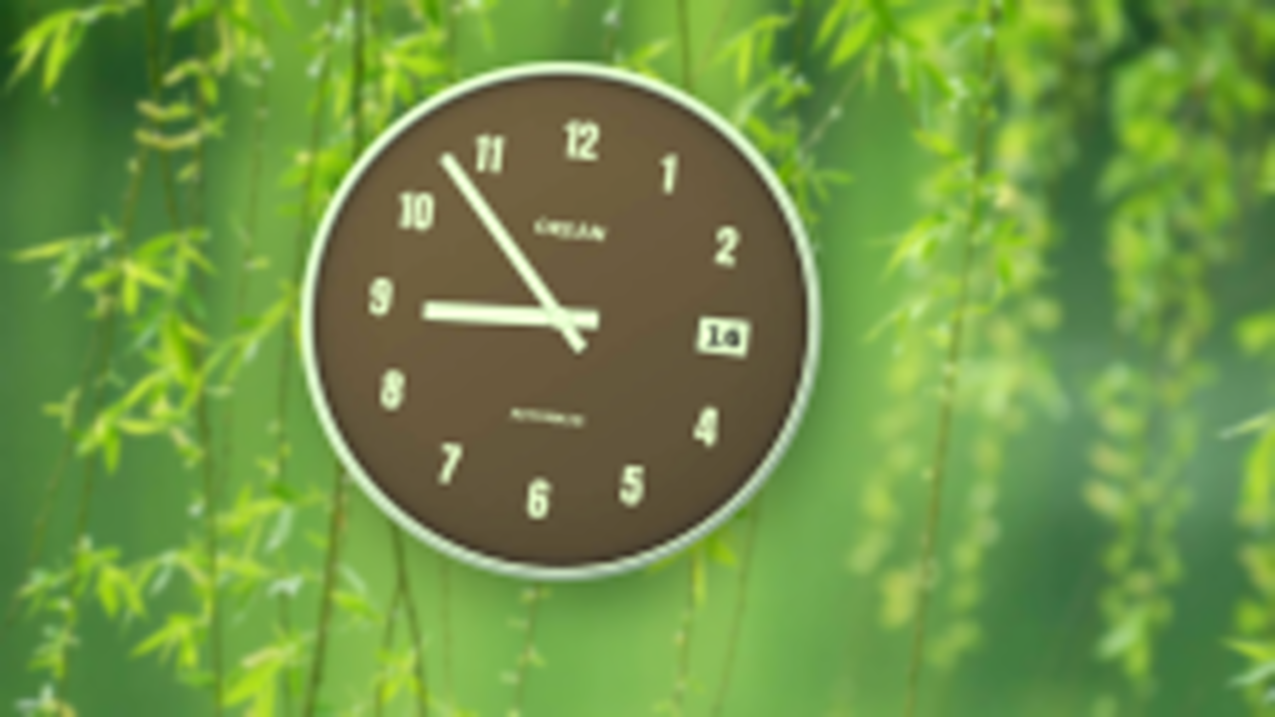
8.53
